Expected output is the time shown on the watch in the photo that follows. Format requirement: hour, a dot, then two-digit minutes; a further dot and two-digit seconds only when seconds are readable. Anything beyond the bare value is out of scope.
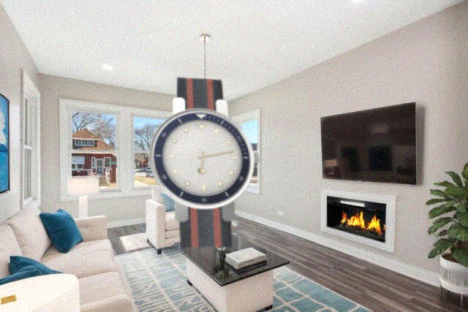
6.13
